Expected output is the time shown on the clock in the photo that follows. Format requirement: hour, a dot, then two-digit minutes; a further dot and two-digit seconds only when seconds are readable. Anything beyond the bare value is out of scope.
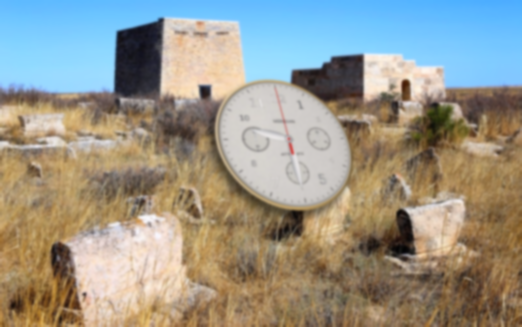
9.30
